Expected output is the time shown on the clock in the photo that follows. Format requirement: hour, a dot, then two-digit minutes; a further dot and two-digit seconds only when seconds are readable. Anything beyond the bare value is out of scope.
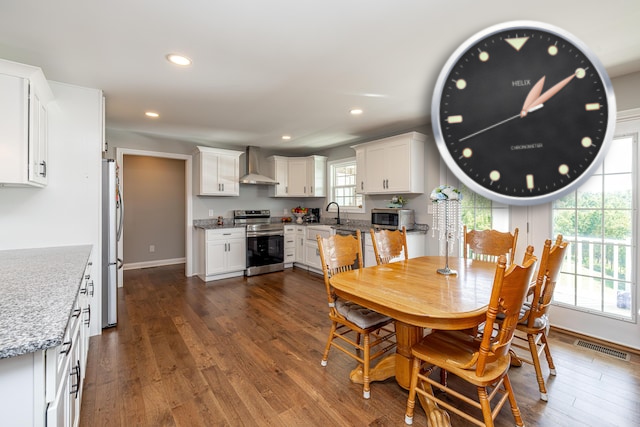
1.09.42
